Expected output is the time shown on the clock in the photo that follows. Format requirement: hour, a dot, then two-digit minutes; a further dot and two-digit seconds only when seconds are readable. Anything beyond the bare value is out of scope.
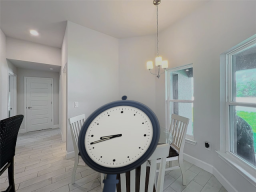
8.42
